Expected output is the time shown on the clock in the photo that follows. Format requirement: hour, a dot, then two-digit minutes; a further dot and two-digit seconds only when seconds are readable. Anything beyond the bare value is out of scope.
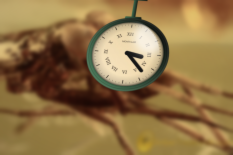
3.23
